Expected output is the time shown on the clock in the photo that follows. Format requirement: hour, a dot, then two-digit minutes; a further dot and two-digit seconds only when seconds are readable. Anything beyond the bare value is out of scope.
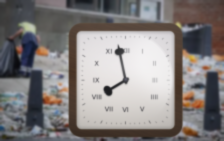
7.58
